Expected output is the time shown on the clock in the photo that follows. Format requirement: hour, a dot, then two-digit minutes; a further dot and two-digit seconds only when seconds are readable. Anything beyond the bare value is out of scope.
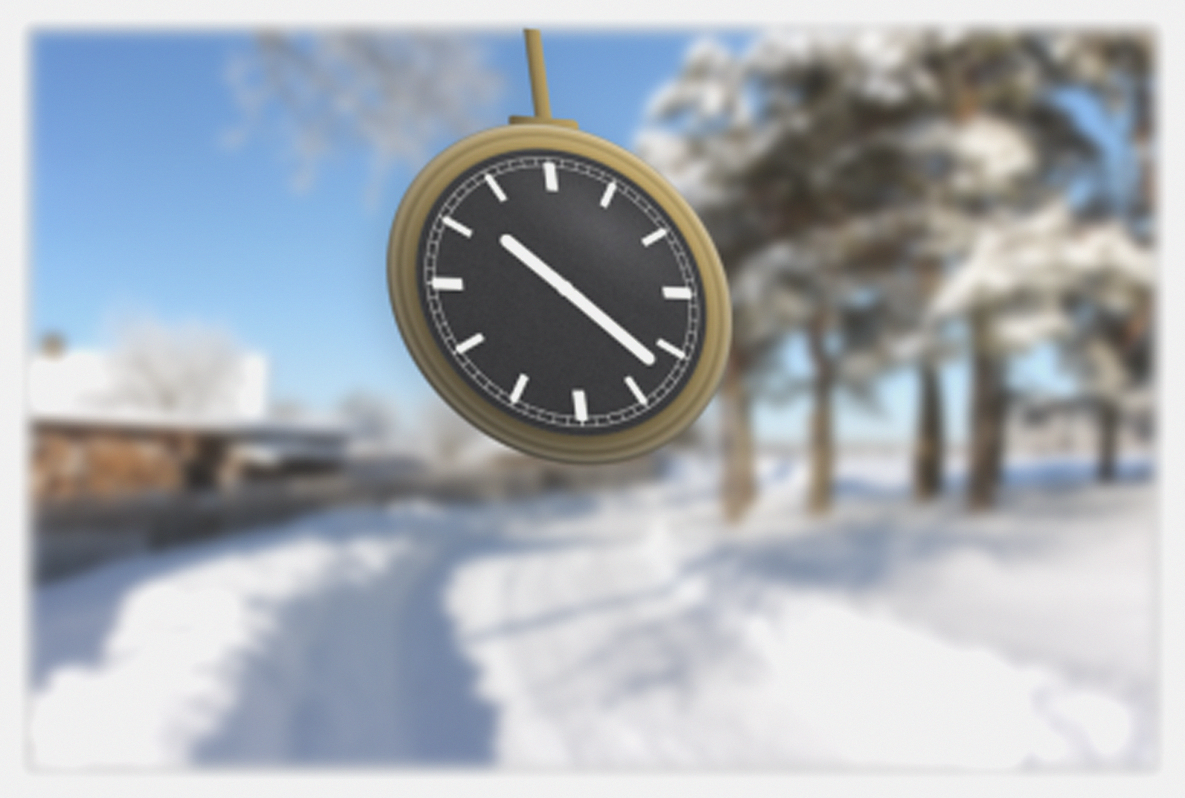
10.22
